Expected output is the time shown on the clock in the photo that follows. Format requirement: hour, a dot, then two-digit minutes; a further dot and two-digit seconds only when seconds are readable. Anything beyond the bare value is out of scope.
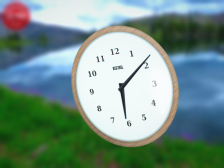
6.09
